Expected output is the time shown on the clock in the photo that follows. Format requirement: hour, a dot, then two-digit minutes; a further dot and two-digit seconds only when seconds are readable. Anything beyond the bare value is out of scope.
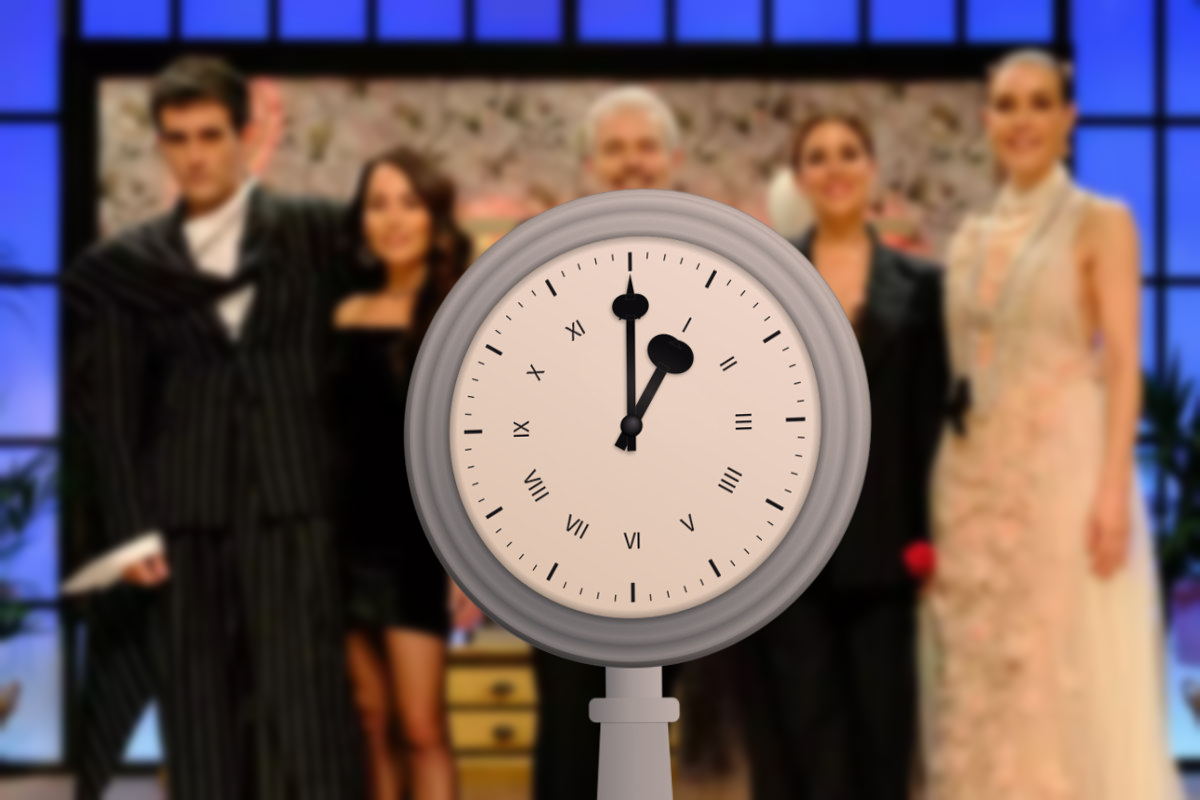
1.00
